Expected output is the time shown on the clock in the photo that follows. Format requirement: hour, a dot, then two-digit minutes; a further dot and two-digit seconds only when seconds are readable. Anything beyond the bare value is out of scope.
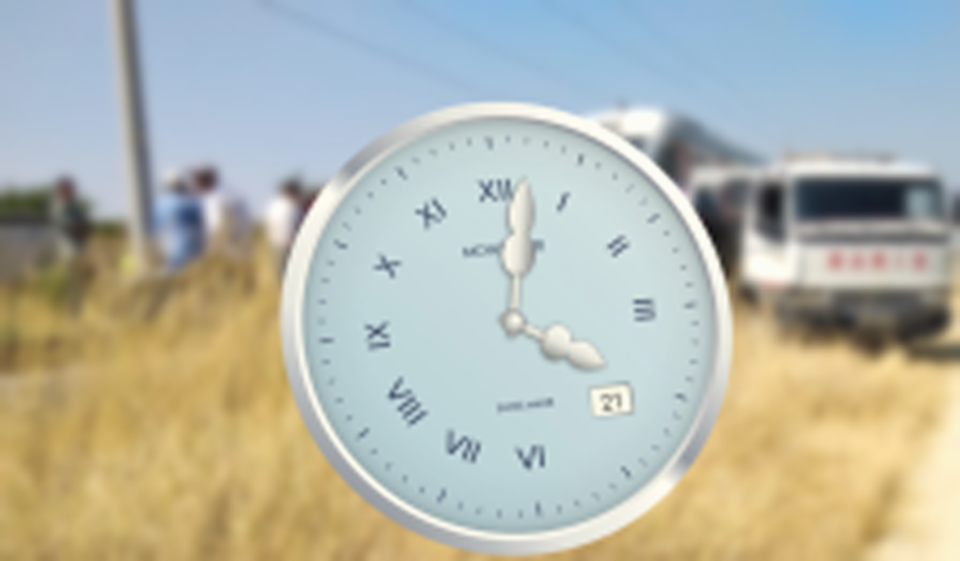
4.02
